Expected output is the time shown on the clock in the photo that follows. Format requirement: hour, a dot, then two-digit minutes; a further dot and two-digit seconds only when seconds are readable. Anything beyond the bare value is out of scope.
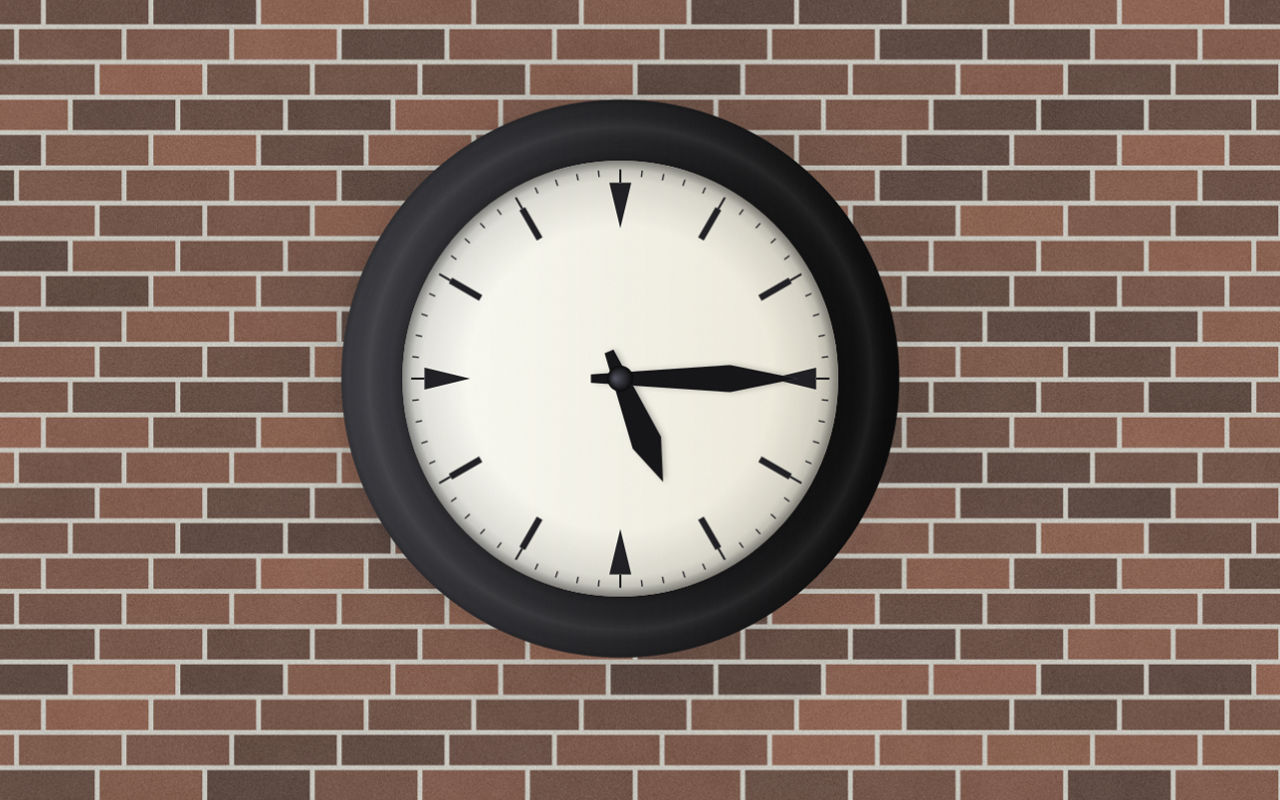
5.15
